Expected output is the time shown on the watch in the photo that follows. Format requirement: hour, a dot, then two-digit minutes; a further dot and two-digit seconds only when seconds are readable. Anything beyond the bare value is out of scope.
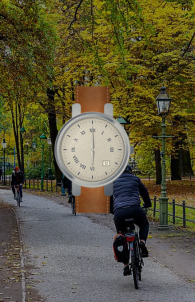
6.00
